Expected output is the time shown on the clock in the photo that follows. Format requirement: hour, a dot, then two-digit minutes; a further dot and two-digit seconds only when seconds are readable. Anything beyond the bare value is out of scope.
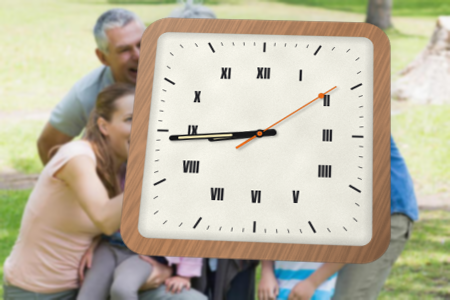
8.44.09
